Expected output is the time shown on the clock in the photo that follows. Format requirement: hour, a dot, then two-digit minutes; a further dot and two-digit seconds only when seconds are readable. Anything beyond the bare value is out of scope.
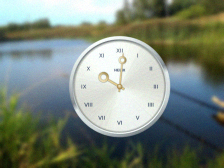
10.01
